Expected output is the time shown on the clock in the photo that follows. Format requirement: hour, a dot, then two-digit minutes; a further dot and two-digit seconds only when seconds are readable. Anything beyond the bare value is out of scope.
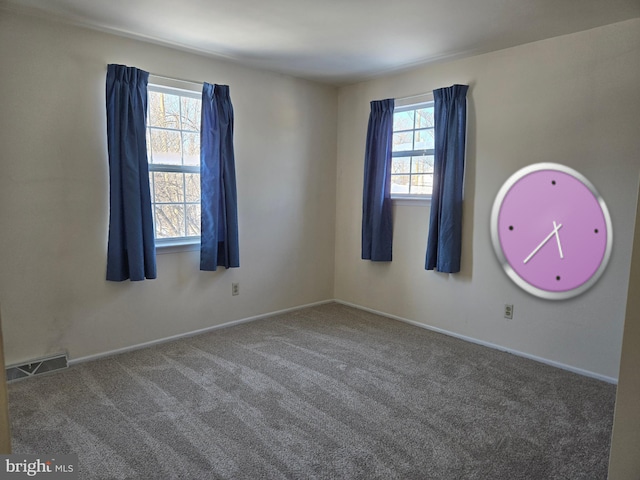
5.38
